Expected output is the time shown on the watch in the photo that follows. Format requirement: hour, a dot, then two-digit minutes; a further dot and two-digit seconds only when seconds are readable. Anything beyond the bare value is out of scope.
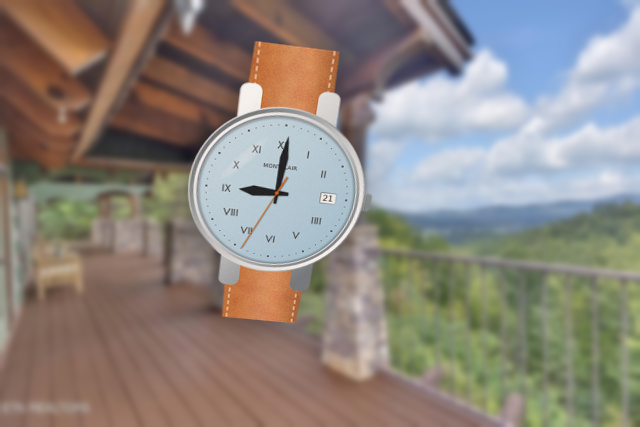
9.00.34
